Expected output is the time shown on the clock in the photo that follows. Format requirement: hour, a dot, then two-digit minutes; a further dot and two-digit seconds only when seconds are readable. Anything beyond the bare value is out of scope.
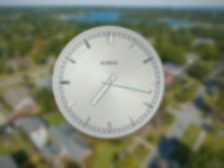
7.17
